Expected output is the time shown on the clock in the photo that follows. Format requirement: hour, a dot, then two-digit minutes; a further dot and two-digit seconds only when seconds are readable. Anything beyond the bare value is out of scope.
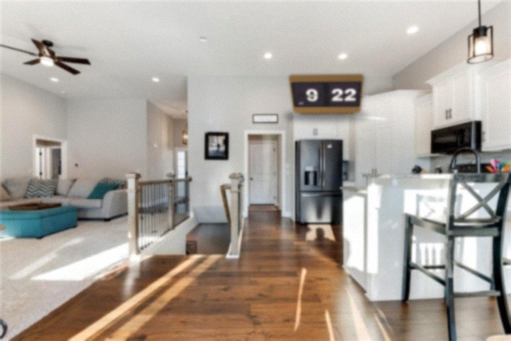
9.22
